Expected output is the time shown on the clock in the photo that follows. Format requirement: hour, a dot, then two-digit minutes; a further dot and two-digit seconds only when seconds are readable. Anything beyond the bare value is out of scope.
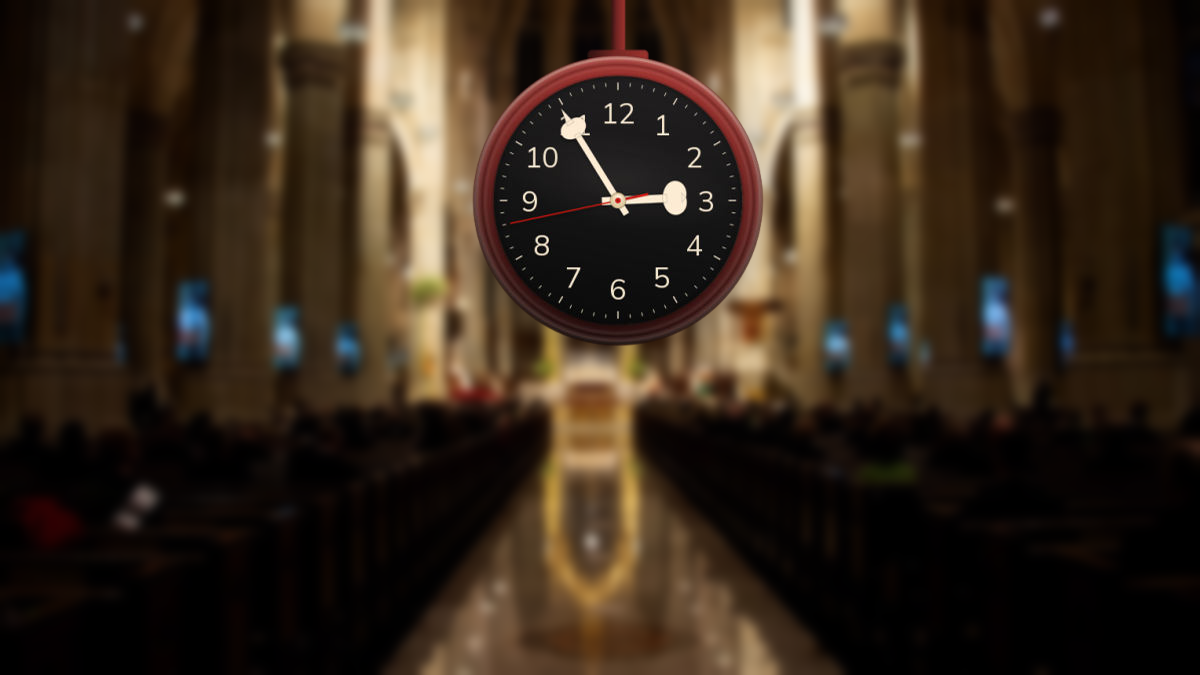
2.54.43
